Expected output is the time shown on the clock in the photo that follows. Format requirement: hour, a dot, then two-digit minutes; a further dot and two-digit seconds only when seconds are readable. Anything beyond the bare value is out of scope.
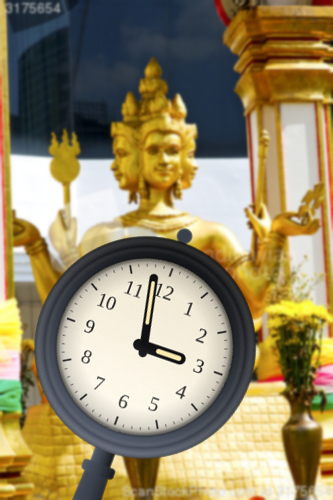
2.58
